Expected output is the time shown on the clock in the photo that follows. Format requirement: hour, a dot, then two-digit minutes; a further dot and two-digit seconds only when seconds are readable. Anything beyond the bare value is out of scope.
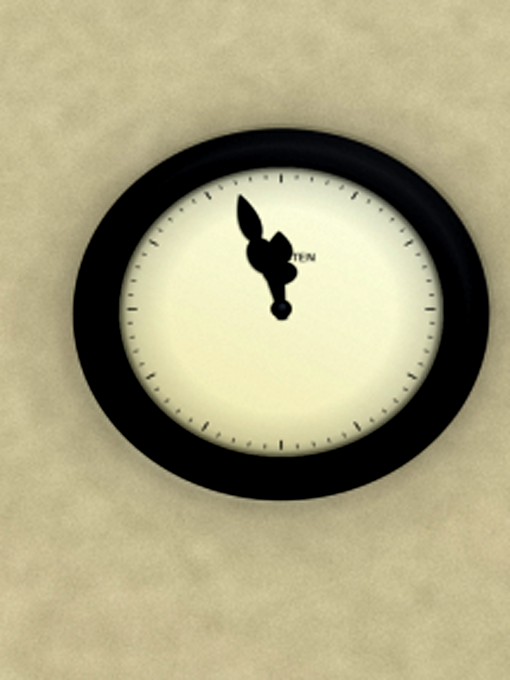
11.57
